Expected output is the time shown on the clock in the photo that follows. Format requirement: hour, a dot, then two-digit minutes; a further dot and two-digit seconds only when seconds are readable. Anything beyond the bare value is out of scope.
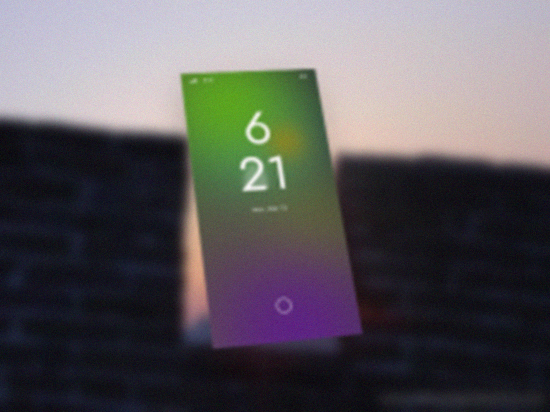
6.21
